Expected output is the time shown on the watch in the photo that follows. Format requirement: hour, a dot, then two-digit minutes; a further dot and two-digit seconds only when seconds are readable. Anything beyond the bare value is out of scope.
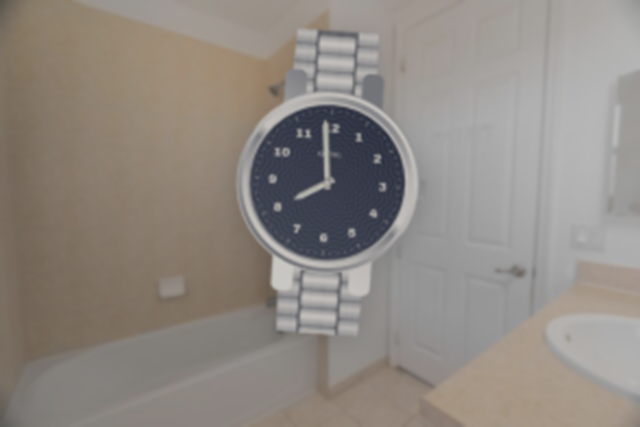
7.59
